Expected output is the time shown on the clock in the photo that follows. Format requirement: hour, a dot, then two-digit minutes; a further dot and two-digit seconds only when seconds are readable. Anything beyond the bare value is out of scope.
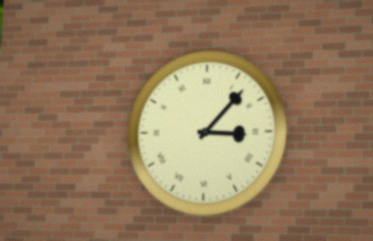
3.07
